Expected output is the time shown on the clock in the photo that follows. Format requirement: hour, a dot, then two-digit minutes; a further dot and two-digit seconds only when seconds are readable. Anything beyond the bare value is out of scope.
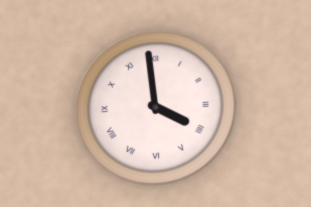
3.59
